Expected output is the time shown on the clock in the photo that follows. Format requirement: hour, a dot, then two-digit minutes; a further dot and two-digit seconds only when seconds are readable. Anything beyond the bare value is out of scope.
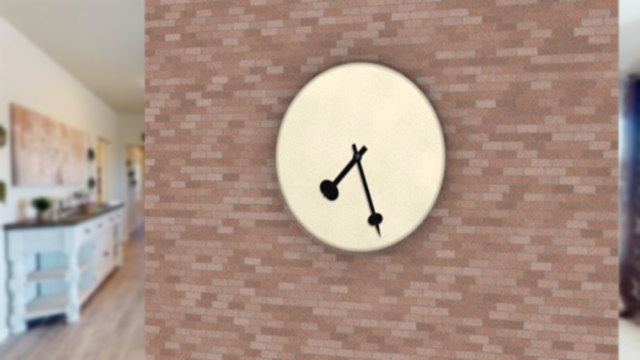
7.27
